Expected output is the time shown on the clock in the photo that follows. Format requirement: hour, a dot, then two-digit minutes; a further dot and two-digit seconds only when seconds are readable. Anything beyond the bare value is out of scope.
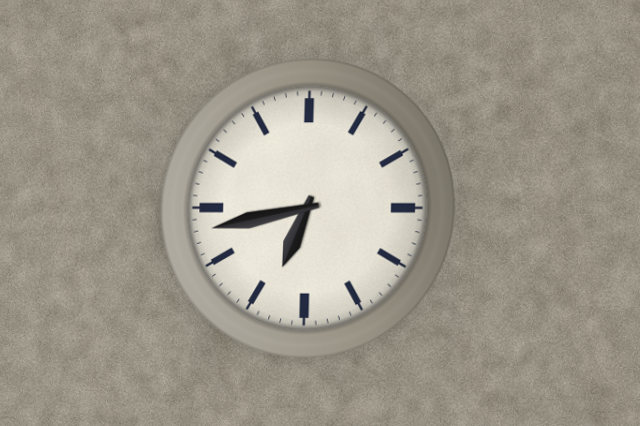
6.43
